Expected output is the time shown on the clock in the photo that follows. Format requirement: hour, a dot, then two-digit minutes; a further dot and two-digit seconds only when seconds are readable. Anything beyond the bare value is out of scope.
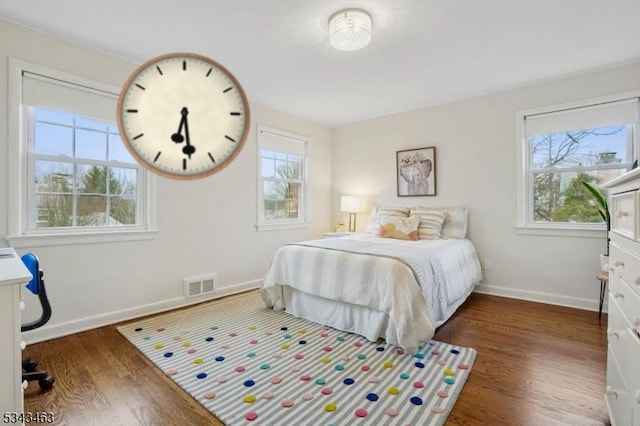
6.29
